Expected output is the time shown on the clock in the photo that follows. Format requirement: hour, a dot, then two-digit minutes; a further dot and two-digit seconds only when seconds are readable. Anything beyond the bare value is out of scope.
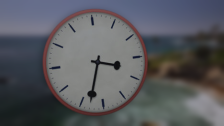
3.33
